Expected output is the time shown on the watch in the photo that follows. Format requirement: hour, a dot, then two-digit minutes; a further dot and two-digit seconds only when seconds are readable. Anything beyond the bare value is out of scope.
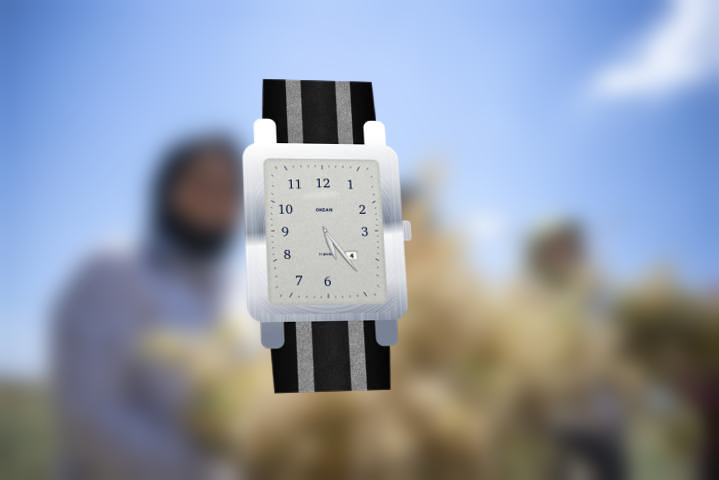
5.24
